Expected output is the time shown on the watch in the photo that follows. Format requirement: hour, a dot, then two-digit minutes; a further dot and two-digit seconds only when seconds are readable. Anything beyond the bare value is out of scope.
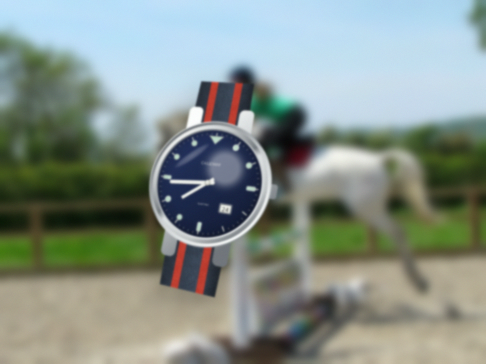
7.44
